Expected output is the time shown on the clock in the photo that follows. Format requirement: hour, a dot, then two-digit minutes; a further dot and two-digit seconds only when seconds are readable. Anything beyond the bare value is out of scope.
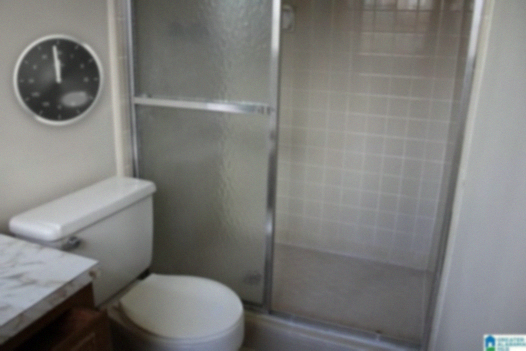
11.59
